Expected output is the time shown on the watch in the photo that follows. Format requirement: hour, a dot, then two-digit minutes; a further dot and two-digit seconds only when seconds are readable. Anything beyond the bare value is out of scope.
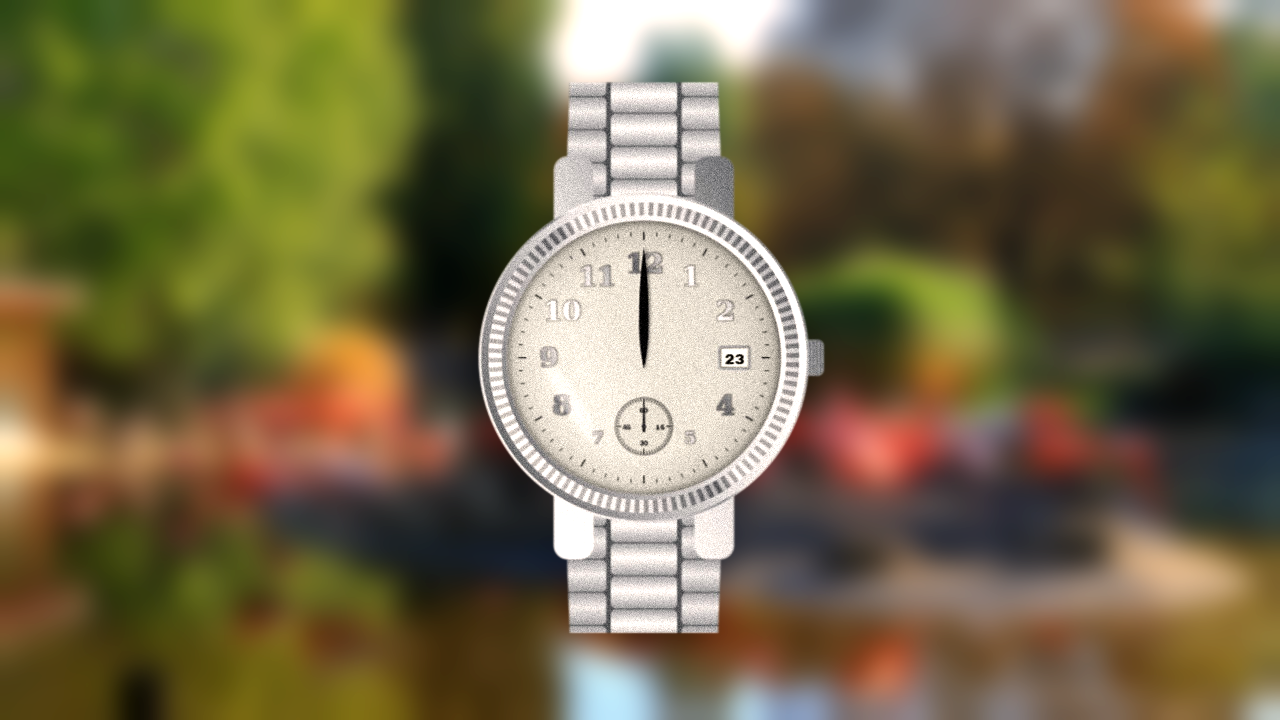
12.00
